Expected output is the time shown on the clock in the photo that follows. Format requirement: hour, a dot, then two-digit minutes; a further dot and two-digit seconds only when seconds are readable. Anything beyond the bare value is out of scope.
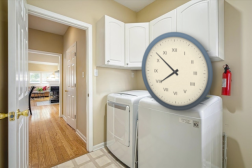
7.52
